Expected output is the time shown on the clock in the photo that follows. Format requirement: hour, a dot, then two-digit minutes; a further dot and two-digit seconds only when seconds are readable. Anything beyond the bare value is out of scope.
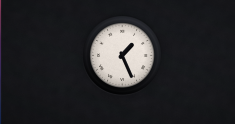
1.26
